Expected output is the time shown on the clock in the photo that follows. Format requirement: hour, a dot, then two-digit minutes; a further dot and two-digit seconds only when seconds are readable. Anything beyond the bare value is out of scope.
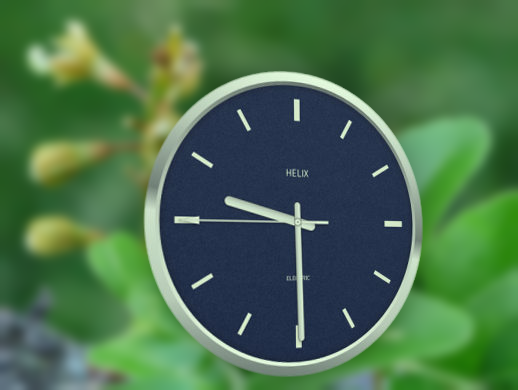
9.29.45
